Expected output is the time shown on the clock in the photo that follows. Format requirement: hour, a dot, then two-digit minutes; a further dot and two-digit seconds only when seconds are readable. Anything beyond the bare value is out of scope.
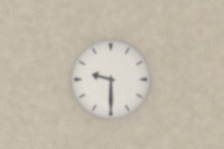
9.30
